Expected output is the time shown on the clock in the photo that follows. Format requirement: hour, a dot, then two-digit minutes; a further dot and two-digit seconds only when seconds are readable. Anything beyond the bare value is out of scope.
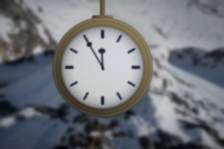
11.55
